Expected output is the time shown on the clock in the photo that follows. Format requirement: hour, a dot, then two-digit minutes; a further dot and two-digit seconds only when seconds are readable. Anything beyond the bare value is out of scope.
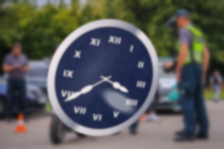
3.39
